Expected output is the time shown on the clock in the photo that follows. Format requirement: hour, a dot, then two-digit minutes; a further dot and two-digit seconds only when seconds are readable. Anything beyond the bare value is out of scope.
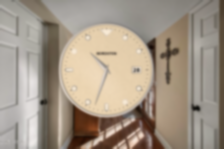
10.33
